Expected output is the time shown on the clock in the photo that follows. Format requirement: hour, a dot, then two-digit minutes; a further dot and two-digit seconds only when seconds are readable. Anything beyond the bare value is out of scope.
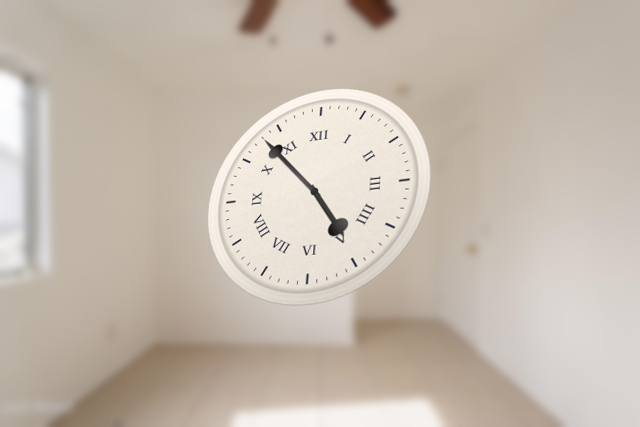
4.53
